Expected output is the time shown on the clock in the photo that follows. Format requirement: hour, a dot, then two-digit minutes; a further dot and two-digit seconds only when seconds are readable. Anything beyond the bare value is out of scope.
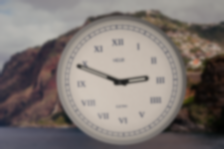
2.49
